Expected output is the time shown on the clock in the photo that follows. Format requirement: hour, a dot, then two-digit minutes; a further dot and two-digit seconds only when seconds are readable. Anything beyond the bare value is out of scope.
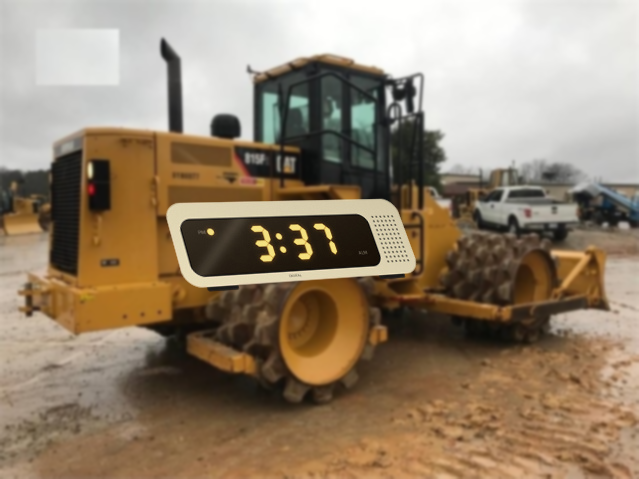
3.37
